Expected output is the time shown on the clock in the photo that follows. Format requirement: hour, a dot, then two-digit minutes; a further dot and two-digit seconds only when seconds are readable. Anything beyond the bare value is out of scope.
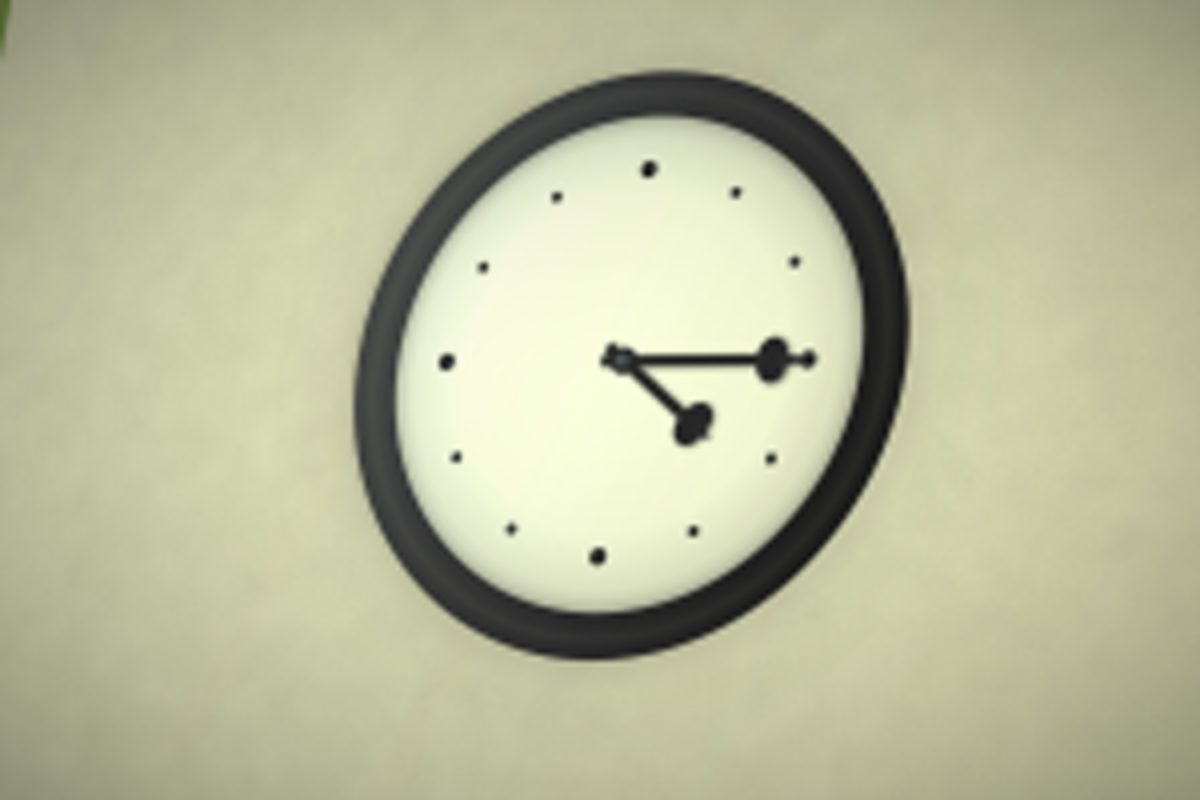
4.15
